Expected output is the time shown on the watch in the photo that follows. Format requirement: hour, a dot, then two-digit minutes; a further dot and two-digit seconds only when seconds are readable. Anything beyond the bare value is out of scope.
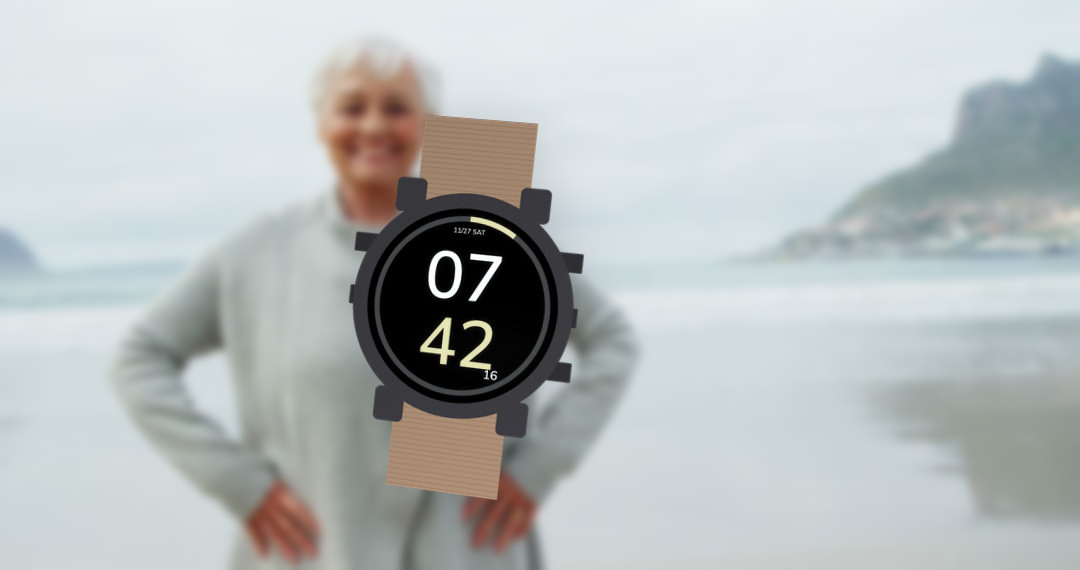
7.42.16
